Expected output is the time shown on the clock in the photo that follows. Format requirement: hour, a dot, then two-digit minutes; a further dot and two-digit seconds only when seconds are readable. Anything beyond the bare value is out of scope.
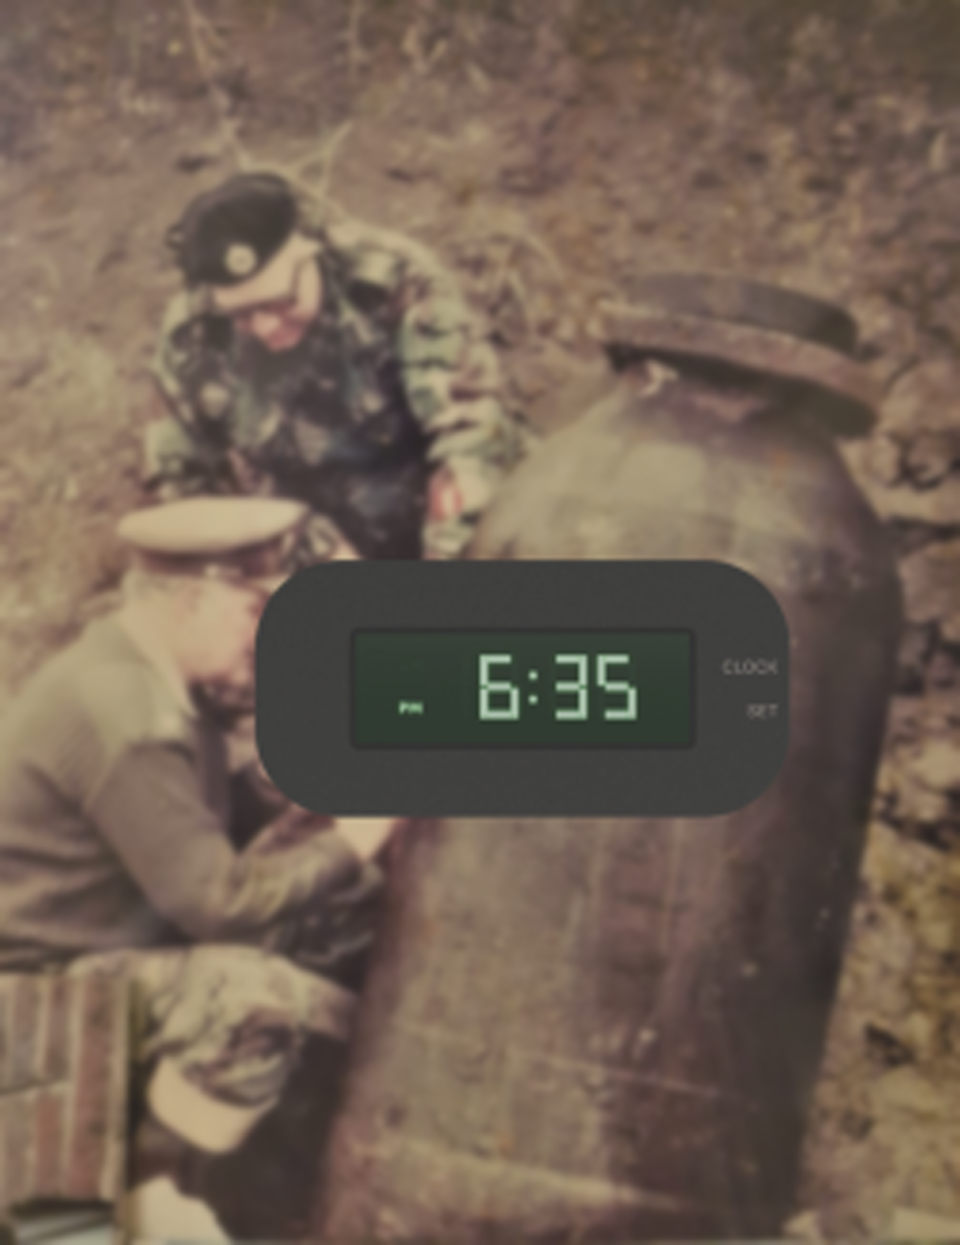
6.35
